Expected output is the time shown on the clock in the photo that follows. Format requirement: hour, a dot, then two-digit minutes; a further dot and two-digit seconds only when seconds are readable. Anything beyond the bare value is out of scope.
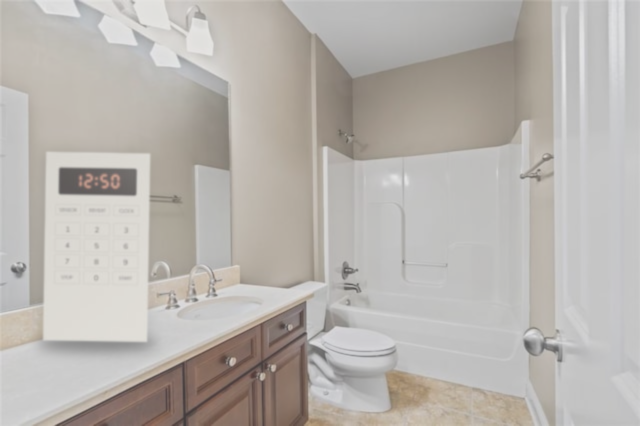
12.50
